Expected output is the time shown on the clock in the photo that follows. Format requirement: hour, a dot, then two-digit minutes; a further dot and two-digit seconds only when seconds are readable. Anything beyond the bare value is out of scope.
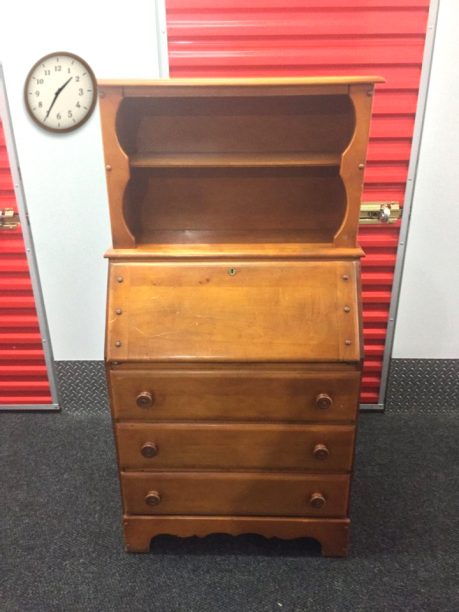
1.35
